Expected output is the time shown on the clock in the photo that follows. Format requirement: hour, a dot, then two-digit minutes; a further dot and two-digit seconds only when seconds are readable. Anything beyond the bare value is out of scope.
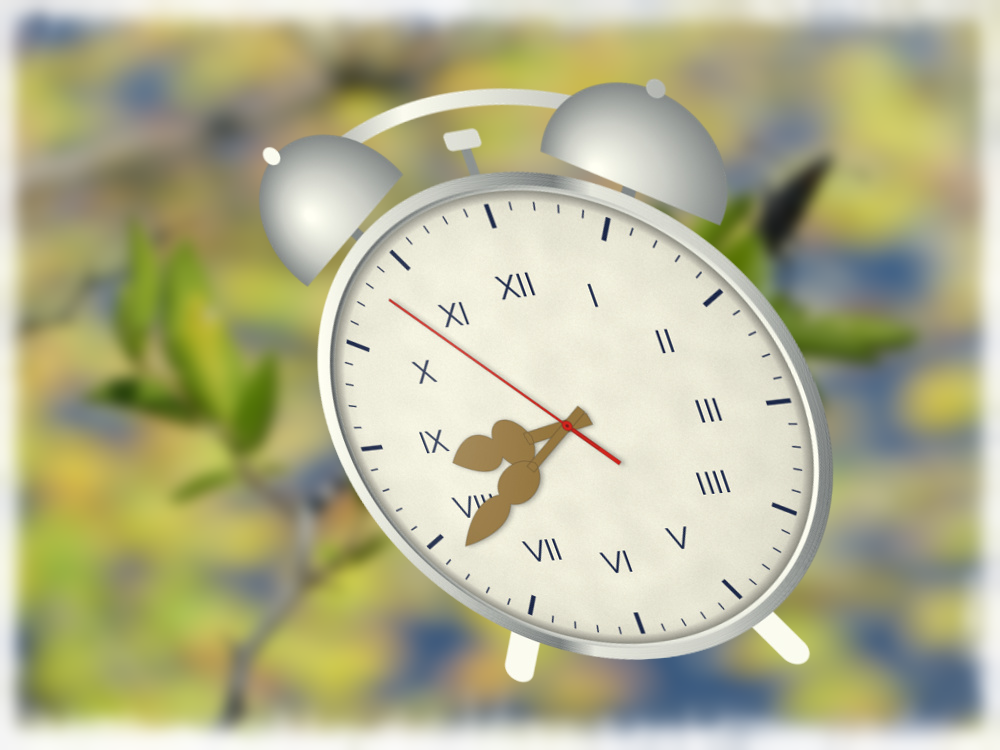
8.38.53
